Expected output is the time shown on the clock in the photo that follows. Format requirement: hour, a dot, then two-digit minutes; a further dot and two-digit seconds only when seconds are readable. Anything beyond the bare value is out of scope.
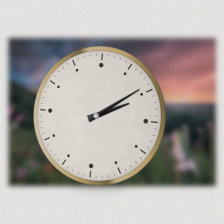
2.09
